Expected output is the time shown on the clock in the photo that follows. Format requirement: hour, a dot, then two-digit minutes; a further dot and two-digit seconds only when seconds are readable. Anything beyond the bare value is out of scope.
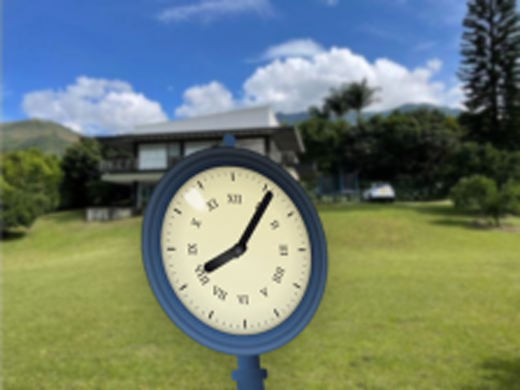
8.06
